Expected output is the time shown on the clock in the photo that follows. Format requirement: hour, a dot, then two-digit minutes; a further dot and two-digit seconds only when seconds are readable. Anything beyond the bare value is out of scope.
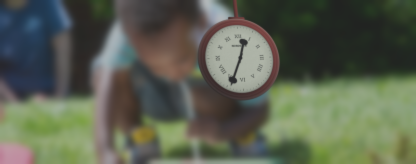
12.34
